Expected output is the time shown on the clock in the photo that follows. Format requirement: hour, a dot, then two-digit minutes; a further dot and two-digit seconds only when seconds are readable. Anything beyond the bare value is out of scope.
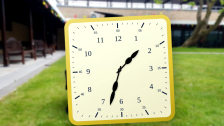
1.33
